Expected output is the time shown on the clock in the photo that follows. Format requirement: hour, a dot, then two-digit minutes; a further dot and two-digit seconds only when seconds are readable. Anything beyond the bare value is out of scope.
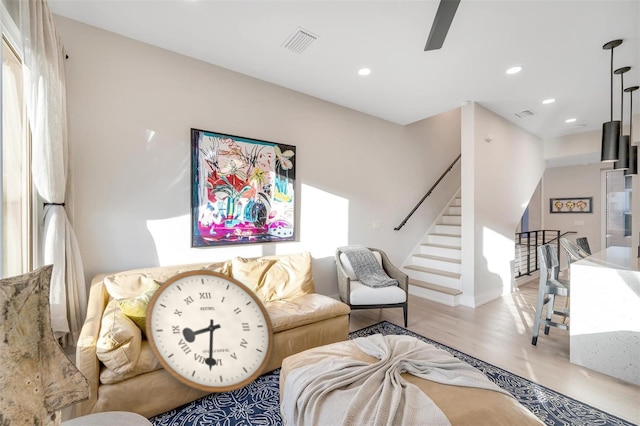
8.32
